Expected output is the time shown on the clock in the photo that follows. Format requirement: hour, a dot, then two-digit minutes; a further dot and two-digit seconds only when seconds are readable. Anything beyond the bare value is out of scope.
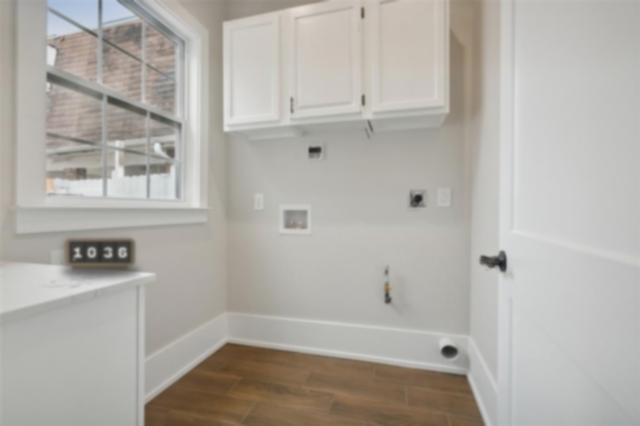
10.36
